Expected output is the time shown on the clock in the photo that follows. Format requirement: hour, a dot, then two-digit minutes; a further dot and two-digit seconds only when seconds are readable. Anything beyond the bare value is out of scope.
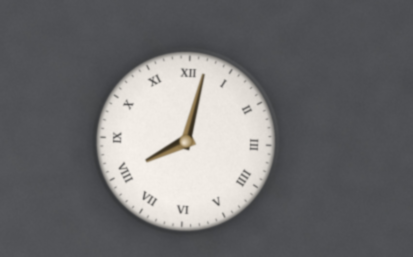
8.02
